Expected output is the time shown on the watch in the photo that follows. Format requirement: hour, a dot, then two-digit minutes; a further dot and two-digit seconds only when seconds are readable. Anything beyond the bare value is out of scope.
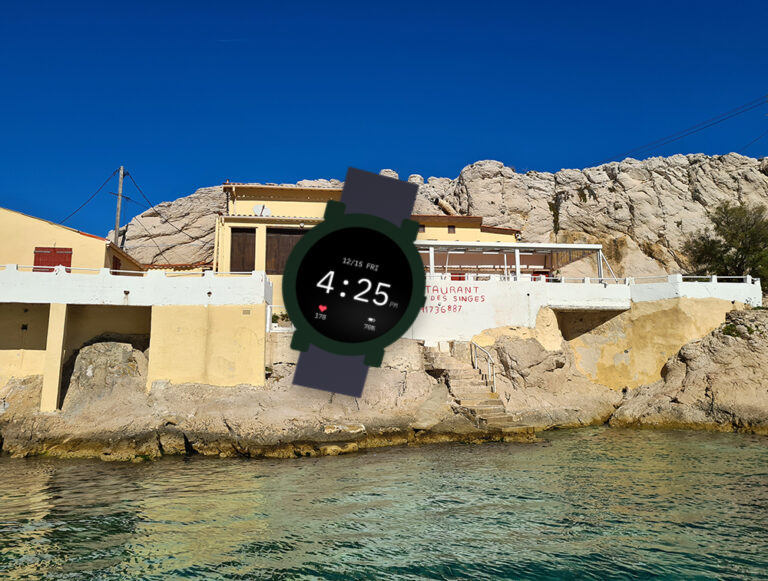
4.25
